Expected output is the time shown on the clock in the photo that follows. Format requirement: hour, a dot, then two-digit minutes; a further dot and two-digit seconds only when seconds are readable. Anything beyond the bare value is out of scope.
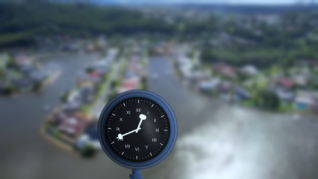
12.41
